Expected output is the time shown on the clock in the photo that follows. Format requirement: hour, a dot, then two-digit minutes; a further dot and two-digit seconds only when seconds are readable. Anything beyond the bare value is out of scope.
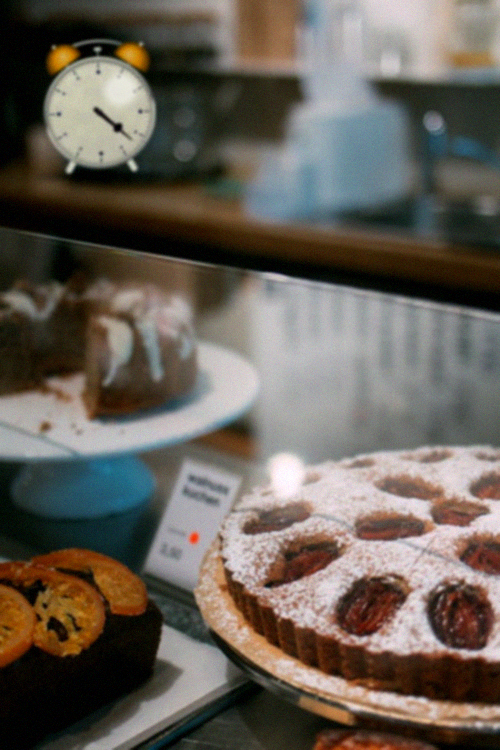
4.22
